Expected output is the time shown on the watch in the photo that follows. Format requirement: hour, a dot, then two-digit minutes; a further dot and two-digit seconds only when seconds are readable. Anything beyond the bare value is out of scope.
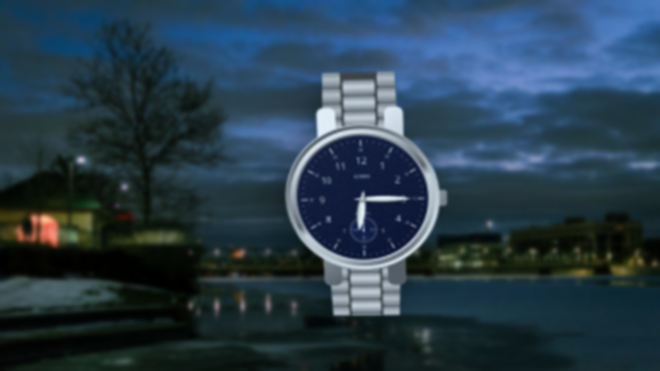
6.15
